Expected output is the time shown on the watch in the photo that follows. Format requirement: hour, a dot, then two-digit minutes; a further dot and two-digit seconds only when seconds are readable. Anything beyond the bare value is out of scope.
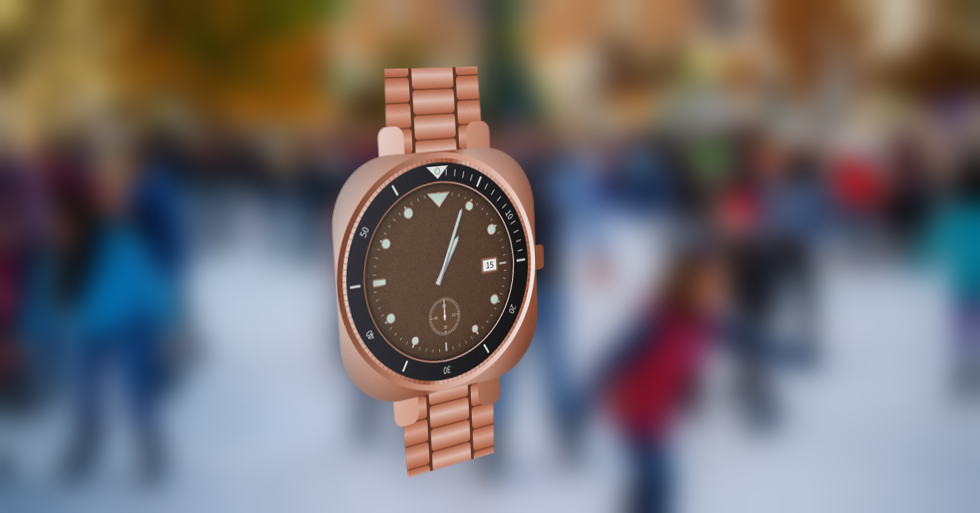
1.04
